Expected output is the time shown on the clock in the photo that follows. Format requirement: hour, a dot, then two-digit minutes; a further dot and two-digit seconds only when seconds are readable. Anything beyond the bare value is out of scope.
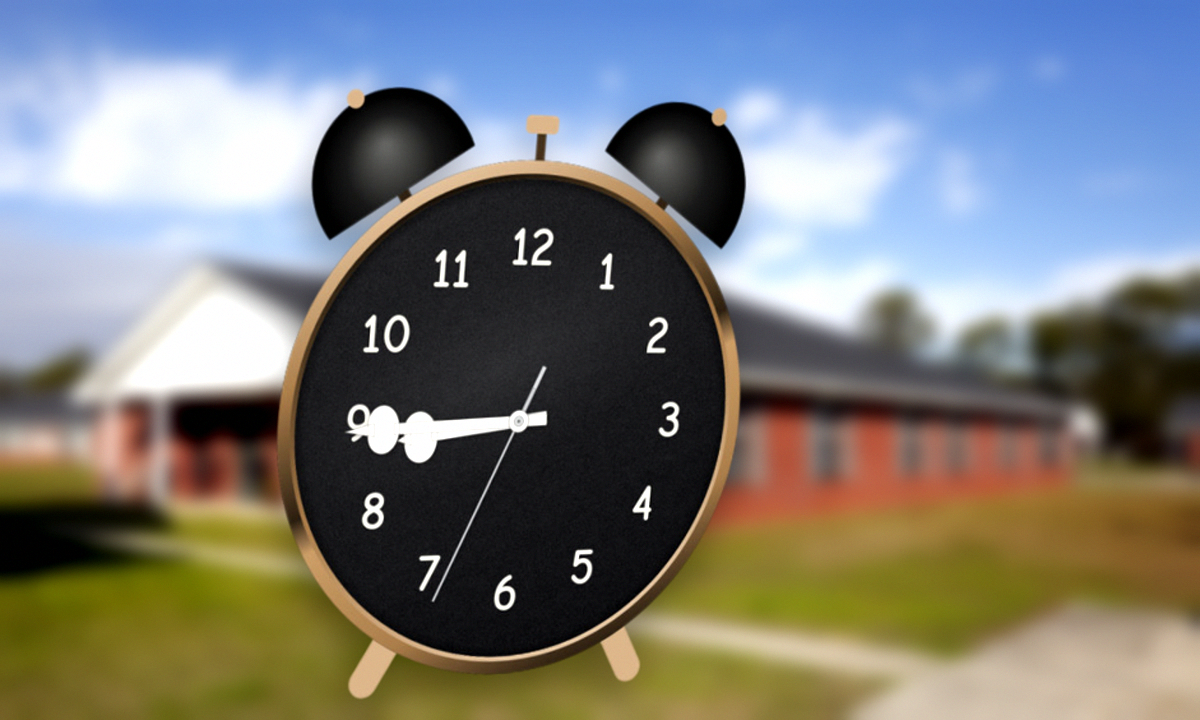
8.44.34
